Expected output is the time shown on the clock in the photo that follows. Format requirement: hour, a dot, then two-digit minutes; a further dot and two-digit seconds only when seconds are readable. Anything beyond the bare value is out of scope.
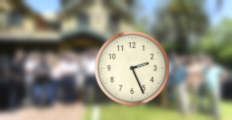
2.26
